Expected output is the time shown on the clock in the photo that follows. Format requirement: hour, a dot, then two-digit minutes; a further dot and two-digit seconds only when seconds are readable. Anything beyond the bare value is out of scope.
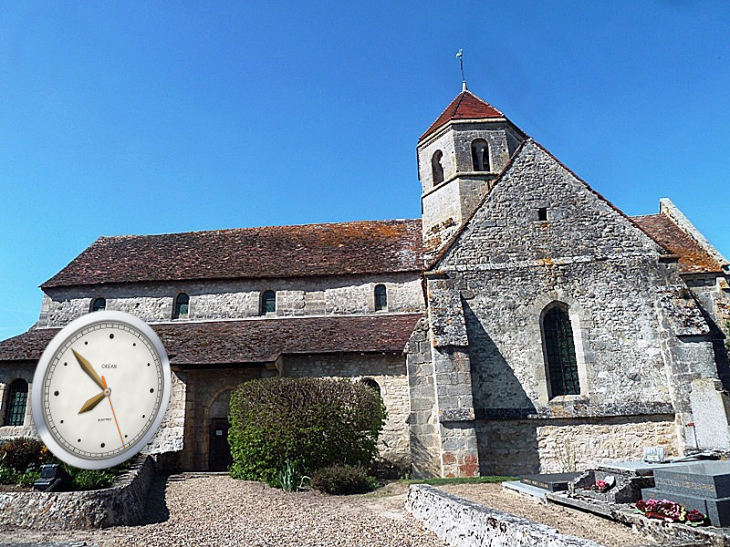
7.52.26
